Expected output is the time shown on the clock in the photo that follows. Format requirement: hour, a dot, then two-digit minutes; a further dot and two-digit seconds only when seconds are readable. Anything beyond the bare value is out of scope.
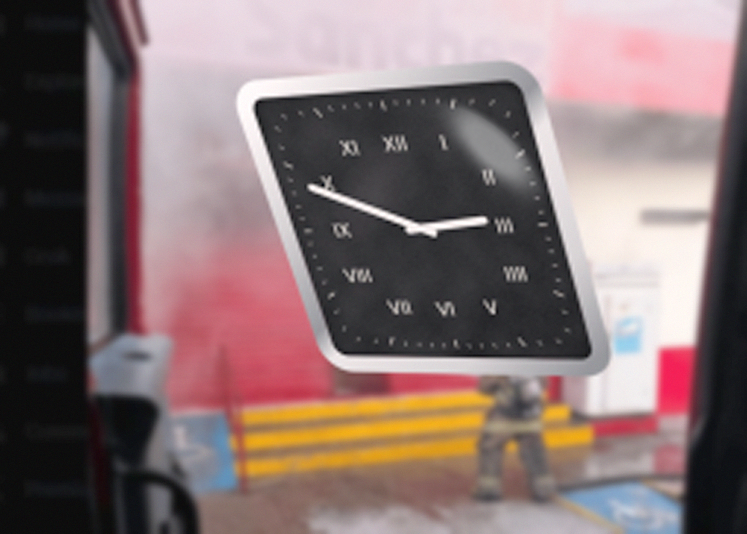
2.49
